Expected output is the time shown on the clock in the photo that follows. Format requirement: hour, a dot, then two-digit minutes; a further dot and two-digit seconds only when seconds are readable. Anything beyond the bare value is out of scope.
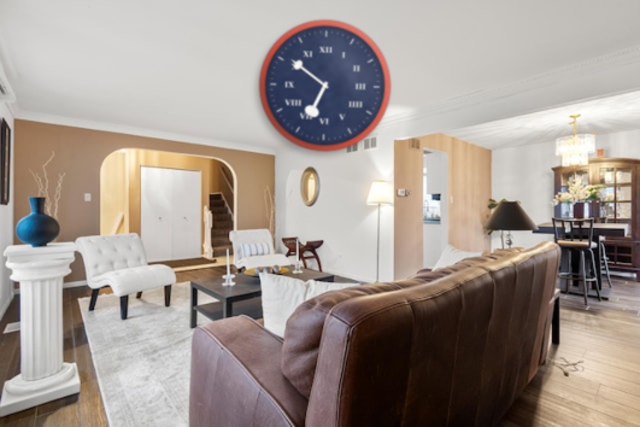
6.51
